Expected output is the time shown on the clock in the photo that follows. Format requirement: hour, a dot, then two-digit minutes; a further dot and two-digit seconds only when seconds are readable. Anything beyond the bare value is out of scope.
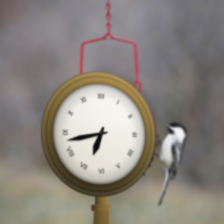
6.43
